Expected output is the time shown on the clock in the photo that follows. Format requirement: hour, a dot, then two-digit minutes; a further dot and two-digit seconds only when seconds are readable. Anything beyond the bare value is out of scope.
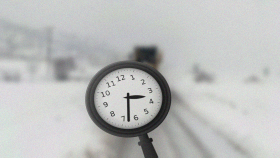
3.33
